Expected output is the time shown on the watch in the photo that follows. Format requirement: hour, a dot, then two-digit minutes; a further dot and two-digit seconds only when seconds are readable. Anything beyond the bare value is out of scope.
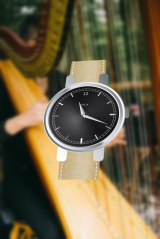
11.19
